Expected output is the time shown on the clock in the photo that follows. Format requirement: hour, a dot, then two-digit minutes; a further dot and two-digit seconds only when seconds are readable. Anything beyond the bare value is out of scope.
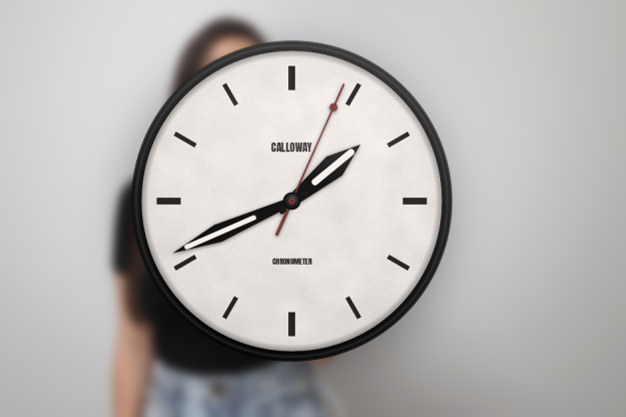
1.41.04
